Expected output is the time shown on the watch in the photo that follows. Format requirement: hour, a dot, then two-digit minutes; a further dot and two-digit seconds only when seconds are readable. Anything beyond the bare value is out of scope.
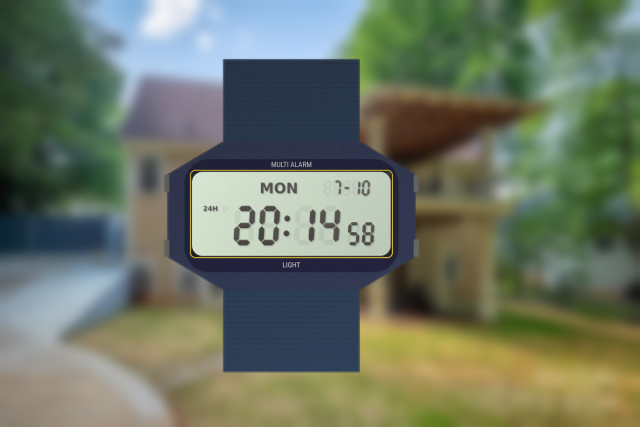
20.14.58
